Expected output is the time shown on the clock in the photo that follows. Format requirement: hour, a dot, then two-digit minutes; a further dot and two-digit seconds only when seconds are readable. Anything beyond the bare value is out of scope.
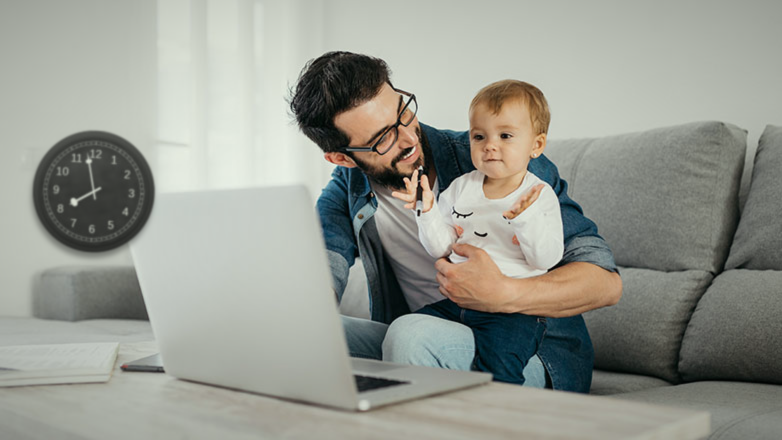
7.58
